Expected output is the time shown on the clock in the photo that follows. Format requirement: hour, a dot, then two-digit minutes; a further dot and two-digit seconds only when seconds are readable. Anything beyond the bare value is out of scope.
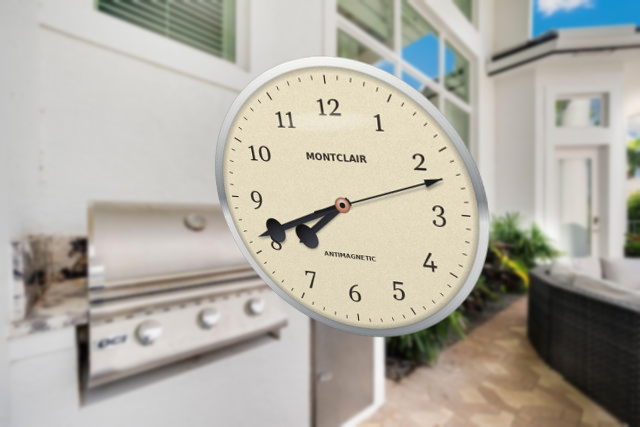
7.41.12
